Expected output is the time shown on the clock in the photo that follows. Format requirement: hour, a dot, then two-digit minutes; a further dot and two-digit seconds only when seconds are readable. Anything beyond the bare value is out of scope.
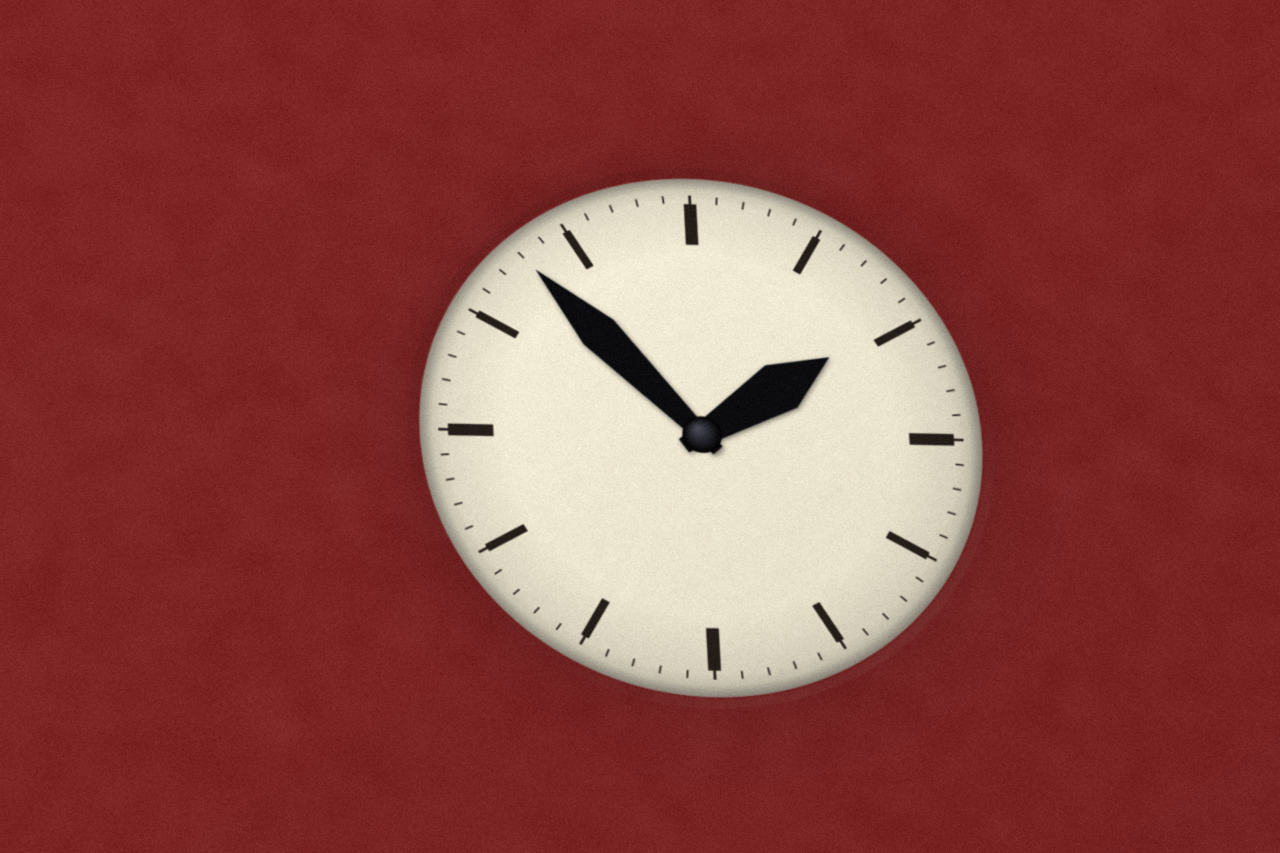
1.53
